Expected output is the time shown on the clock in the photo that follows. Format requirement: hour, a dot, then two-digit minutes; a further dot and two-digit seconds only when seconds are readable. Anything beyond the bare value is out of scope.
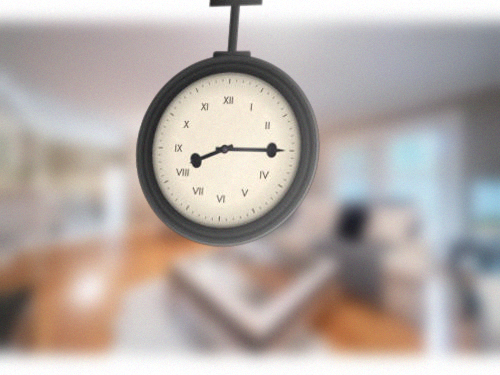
8.15
